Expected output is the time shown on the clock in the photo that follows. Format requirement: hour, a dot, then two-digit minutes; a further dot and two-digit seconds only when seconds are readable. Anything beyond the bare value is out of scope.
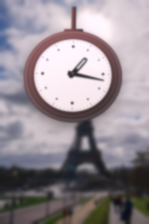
1.17
